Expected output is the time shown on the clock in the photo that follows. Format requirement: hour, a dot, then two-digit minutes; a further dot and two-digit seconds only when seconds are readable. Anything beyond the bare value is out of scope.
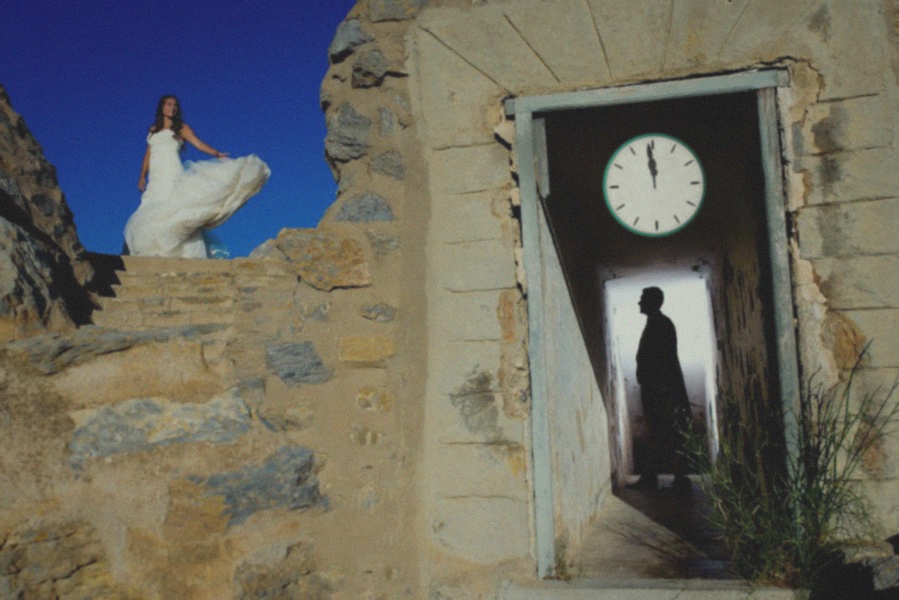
11.59
